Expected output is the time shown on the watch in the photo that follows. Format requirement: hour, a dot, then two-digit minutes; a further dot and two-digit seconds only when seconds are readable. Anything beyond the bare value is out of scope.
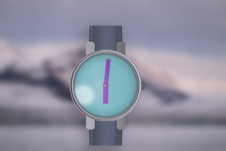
6.01
